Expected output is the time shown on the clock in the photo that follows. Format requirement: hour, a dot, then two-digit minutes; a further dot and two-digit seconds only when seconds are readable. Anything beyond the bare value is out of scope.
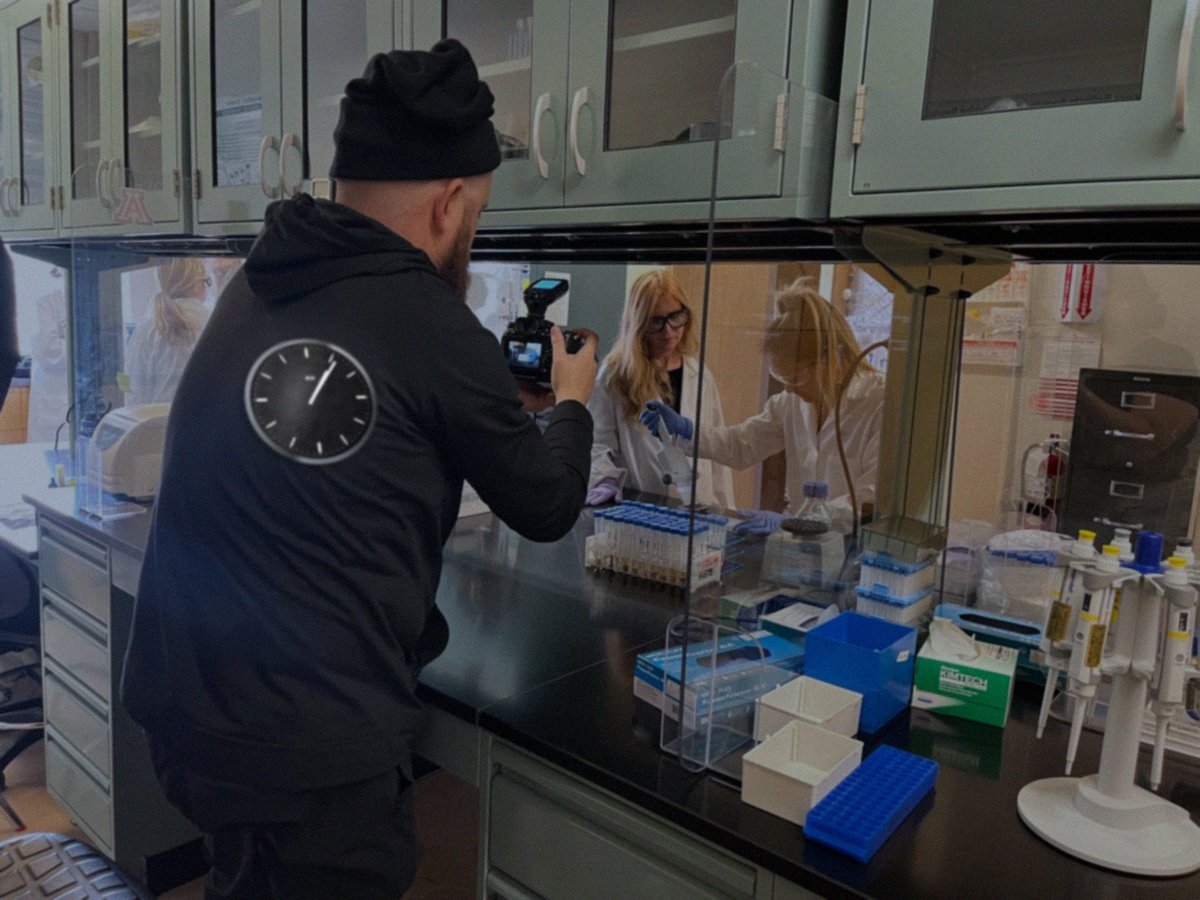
1.06
